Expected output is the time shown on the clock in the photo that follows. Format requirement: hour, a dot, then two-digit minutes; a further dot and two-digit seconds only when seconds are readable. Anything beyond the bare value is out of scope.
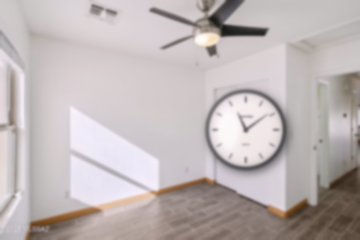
11.09
